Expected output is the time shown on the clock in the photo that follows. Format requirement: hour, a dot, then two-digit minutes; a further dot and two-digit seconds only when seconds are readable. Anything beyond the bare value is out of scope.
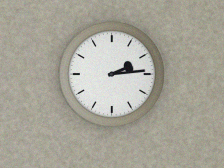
2.14
